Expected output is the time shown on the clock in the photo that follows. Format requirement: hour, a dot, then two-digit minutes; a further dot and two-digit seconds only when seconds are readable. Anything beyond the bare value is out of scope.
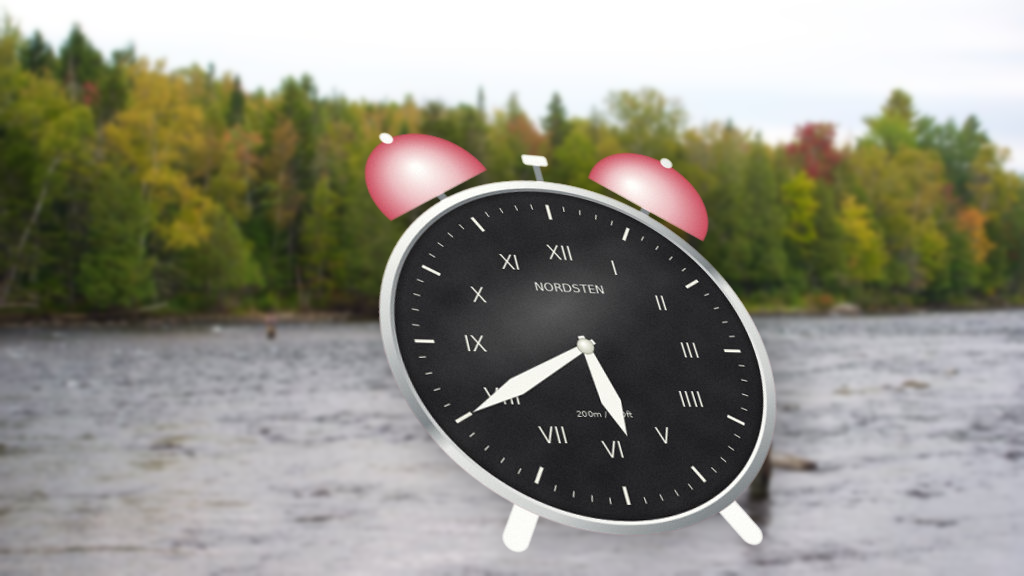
5.40
